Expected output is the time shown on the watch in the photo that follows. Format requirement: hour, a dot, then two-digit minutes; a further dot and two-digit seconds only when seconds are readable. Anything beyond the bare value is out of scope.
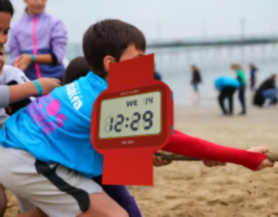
12.29
